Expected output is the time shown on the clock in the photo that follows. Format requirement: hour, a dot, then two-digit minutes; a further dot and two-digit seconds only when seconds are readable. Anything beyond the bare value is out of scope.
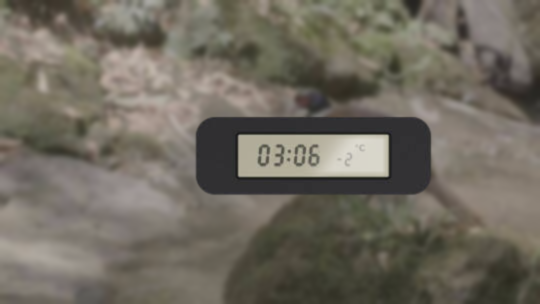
3.06
